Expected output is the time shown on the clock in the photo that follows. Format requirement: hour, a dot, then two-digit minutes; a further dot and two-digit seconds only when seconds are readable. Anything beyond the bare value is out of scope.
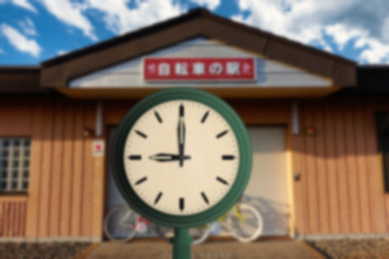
9.00
